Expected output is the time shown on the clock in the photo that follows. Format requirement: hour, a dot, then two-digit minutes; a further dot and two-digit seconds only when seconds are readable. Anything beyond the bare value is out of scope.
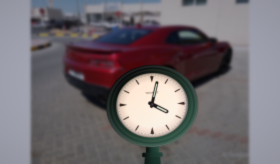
4.02
